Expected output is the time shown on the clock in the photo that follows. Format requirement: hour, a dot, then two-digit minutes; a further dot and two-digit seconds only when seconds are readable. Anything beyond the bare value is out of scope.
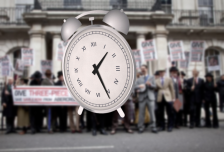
1.26
